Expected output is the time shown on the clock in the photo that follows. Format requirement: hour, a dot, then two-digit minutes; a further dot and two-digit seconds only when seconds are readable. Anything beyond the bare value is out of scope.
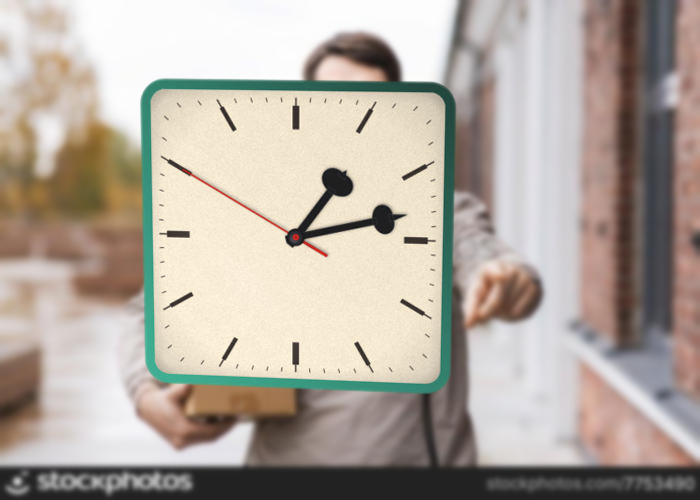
1.12.50
